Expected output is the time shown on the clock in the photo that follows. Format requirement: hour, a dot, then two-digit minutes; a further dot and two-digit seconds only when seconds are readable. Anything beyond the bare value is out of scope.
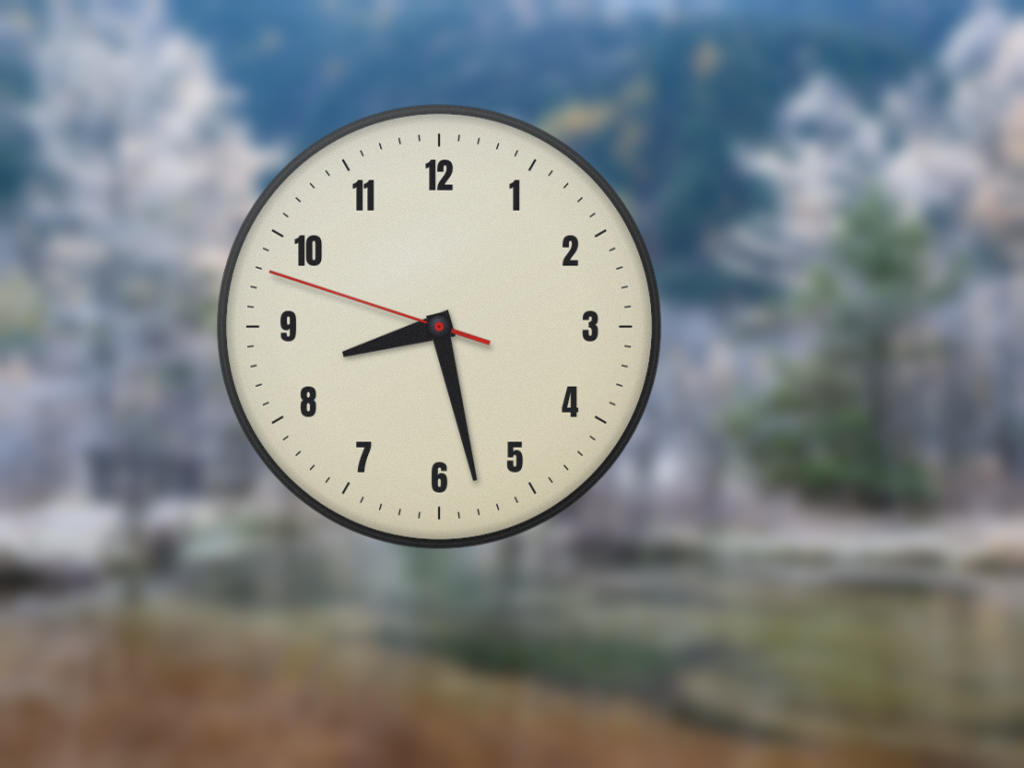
8.27.48
